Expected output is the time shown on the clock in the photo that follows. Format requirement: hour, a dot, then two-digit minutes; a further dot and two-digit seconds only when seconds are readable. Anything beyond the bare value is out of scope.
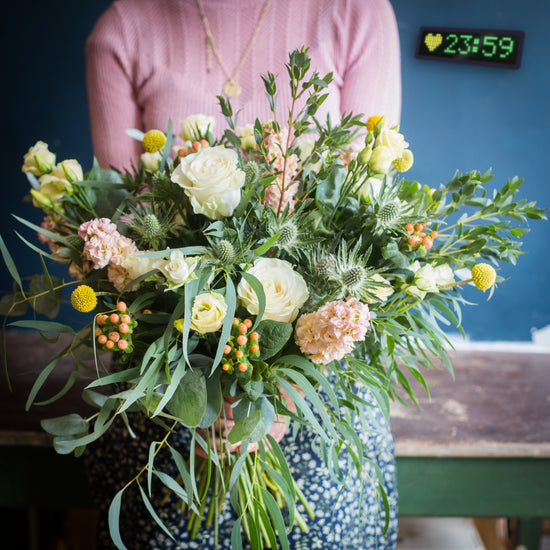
23.59
